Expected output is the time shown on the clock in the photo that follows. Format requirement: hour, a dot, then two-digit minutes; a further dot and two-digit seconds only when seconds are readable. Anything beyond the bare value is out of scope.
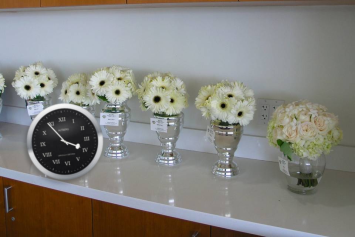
3.54
